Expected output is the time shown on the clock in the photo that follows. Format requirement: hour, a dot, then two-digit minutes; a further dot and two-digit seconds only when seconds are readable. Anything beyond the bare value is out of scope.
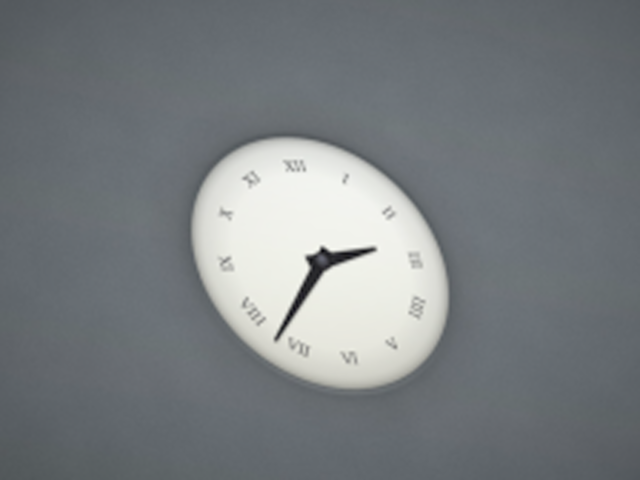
2.37
